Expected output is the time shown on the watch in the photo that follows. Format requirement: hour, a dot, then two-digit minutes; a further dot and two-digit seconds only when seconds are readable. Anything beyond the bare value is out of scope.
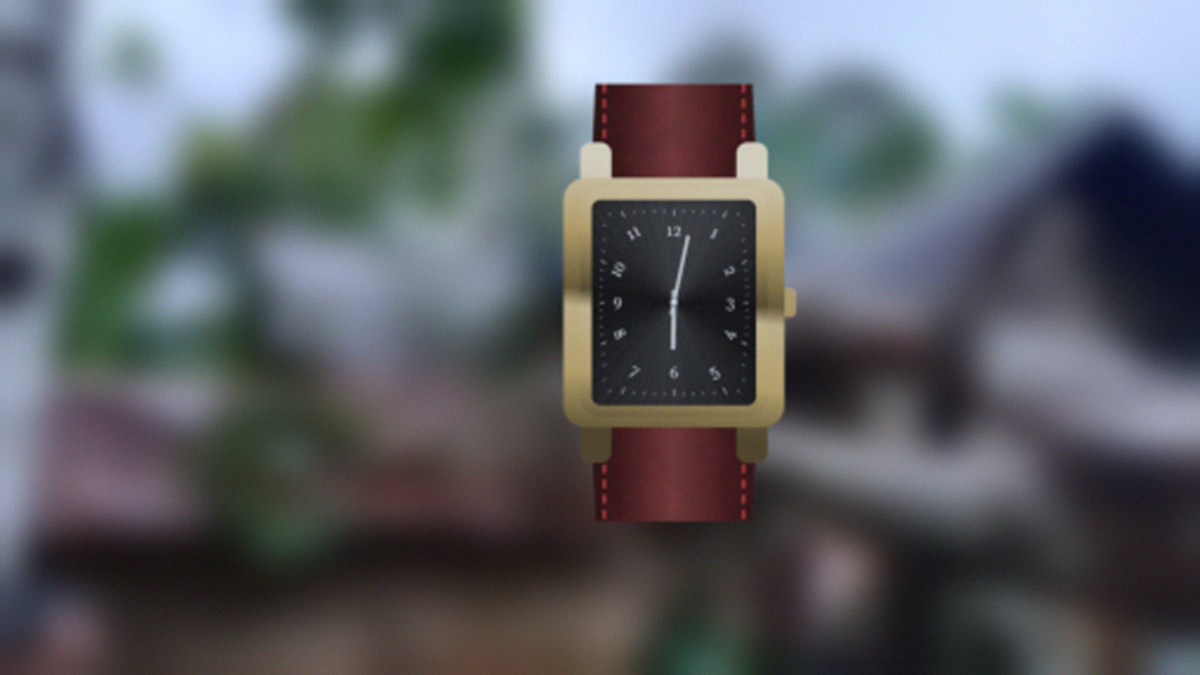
6.02
